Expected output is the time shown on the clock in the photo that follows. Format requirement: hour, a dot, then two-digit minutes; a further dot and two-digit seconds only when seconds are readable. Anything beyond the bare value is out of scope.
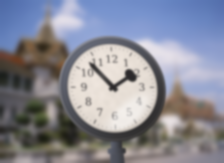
1.53
